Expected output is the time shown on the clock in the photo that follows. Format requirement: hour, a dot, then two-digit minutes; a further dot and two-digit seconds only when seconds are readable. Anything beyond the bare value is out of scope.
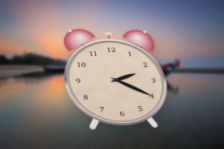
2.20
